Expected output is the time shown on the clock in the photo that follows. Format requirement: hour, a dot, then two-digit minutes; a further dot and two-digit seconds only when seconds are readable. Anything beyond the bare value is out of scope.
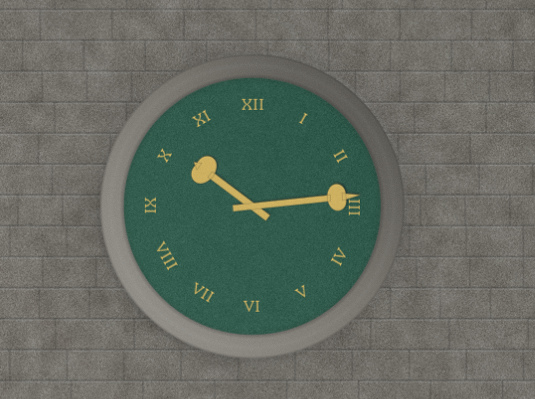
10.14
